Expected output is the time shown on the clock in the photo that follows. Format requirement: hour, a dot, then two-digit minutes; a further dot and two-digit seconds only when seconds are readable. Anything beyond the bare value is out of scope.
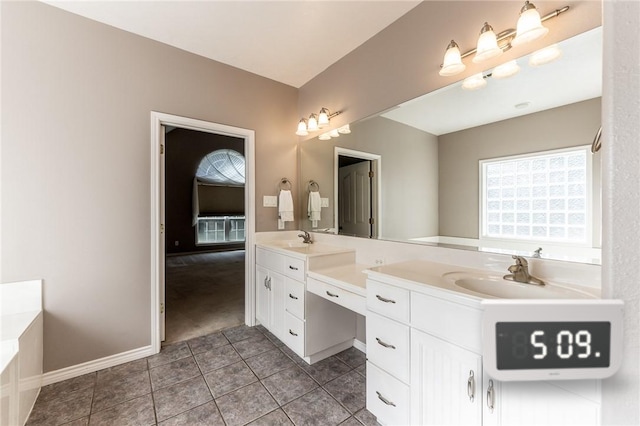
5.09
